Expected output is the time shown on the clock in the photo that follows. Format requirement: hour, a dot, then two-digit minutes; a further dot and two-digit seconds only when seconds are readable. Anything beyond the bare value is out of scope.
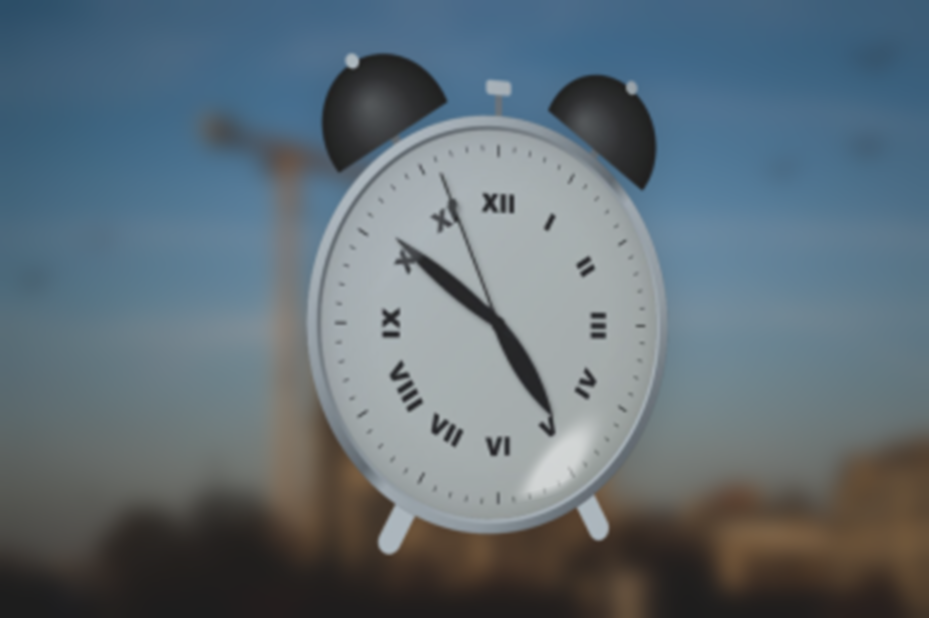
4.50.56
